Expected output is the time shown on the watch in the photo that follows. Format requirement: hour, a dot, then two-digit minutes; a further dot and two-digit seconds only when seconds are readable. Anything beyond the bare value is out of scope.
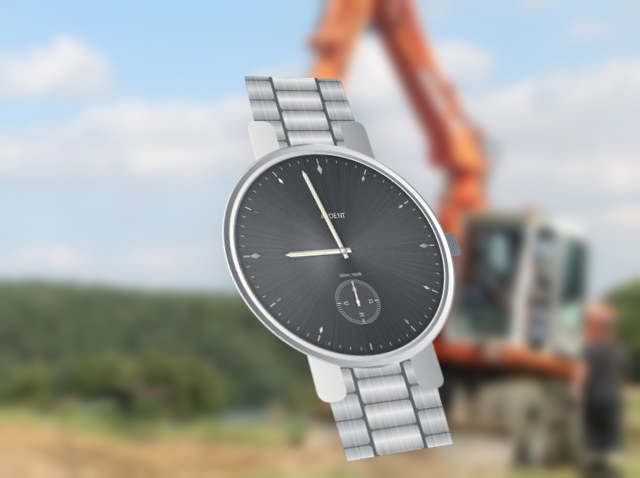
8.58
